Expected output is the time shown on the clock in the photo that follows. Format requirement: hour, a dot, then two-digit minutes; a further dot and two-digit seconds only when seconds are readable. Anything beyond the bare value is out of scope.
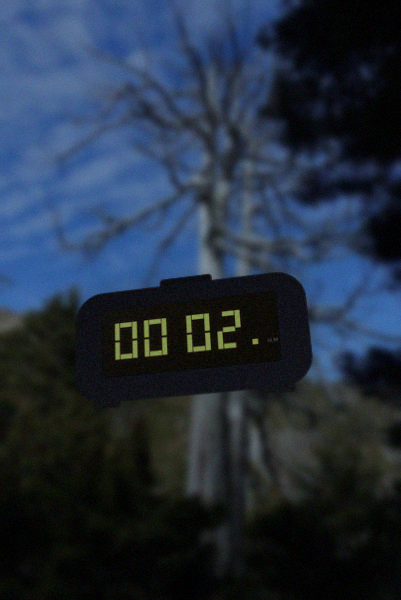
0.02
